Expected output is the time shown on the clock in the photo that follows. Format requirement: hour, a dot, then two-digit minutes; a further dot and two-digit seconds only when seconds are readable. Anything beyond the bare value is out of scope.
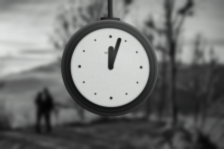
12.03
